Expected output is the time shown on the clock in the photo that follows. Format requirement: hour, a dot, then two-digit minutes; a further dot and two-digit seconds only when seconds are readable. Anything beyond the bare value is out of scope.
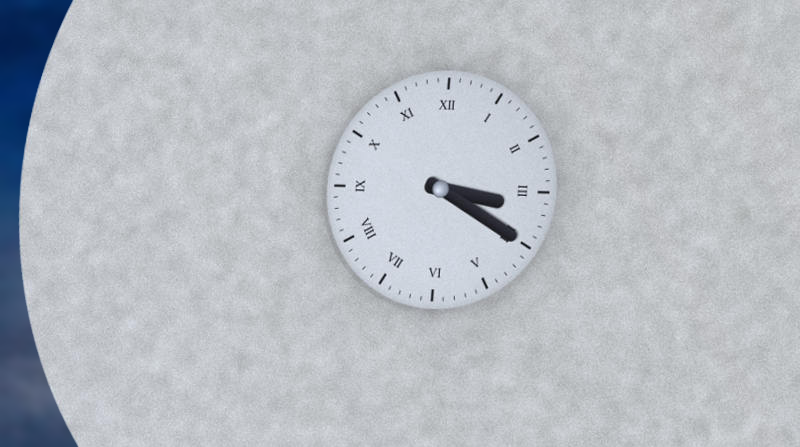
3.20
